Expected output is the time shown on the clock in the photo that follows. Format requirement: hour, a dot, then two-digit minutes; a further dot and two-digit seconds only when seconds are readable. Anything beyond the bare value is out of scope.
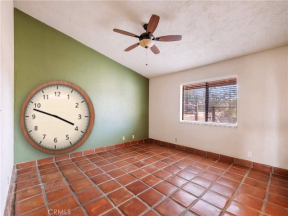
3.48
